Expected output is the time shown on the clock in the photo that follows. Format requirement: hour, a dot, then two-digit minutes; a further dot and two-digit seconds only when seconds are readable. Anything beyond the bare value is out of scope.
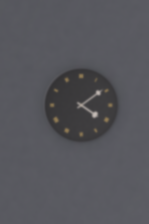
4.09
